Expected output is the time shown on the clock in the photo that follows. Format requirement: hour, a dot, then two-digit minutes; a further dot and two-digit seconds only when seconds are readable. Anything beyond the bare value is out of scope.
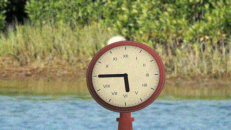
5.45
